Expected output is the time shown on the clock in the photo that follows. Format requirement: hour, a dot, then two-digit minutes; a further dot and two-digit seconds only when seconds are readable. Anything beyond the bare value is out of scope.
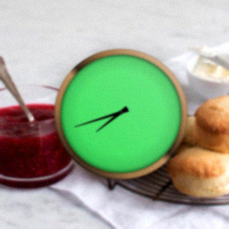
7.42
